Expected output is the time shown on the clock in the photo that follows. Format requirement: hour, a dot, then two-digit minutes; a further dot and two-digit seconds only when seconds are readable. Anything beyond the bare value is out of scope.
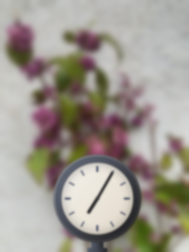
7.05
